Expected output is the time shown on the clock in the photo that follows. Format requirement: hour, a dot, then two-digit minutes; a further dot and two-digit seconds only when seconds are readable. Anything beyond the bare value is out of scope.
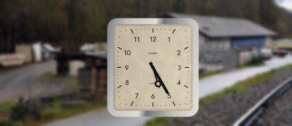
5.25
